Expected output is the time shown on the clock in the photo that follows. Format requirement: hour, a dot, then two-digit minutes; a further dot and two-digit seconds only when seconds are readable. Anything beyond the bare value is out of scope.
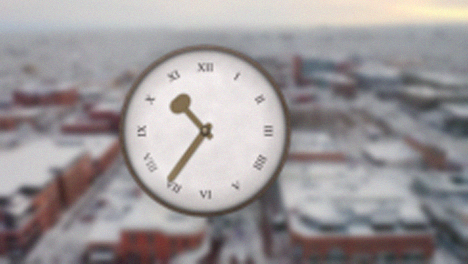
10.36
